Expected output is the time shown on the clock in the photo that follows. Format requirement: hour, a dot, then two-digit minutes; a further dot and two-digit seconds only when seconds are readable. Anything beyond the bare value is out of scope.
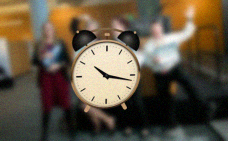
10.17
